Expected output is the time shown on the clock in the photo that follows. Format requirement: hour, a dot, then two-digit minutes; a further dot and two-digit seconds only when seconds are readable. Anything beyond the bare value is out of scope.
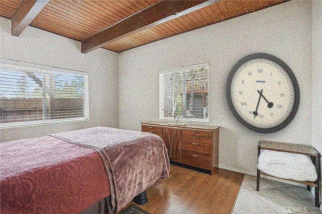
4.33
